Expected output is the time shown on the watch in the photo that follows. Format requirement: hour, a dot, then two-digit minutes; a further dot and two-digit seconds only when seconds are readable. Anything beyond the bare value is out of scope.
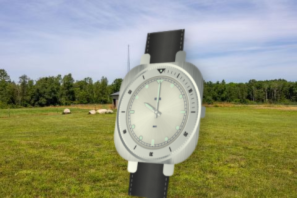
10.00
